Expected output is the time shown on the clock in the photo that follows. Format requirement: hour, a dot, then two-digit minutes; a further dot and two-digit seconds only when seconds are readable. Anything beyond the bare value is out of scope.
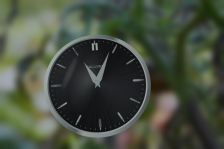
11.04
